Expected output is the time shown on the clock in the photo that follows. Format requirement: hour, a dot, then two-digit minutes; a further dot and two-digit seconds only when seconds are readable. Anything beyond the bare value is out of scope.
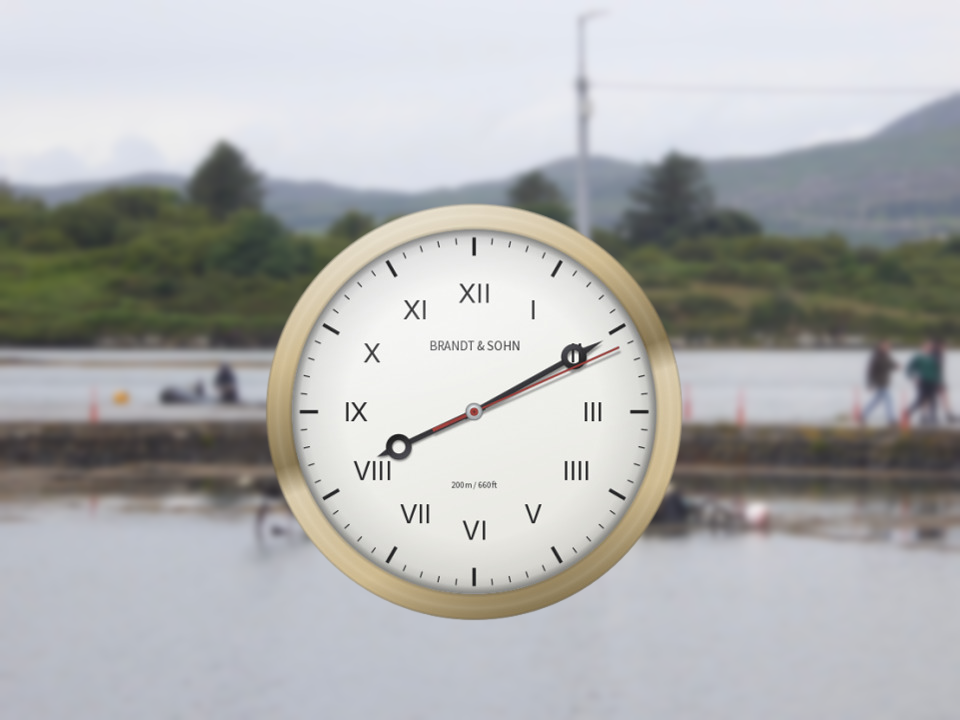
8.10.11
